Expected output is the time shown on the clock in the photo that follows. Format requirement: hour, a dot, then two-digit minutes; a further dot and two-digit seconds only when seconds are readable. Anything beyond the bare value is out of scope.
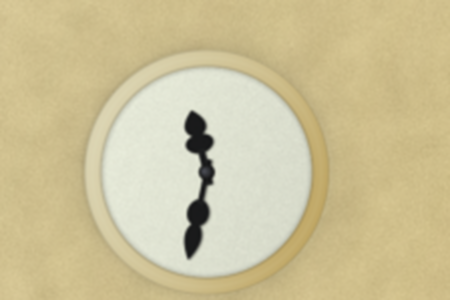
11.32
